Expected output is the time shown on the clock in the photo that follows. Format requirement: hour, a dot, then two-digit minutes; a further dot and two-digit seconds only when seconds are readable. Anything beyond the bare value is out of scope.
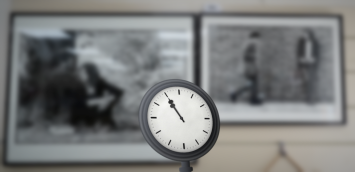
10.55
